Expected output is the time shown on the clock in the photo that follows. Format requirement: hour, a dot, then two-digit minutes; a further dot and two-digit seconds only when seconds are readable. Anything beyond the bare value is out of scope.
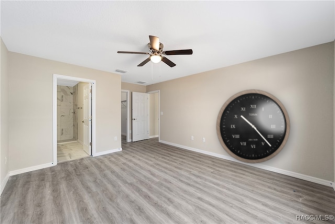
10.23
